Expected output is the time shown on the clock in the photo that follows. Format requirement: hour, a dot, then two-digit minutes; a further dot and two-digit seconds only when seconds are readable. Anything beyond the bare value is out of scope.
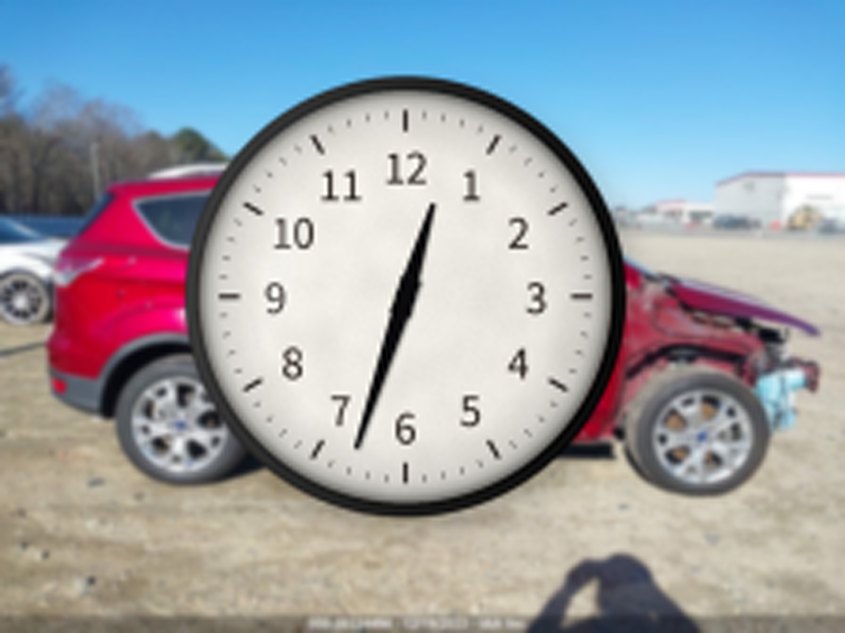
12.33
